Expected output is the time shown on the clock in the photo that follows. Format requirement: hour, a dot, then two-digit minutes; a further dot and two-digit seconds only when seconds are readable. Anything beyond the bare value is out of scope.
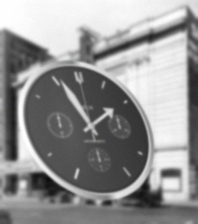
1.56
